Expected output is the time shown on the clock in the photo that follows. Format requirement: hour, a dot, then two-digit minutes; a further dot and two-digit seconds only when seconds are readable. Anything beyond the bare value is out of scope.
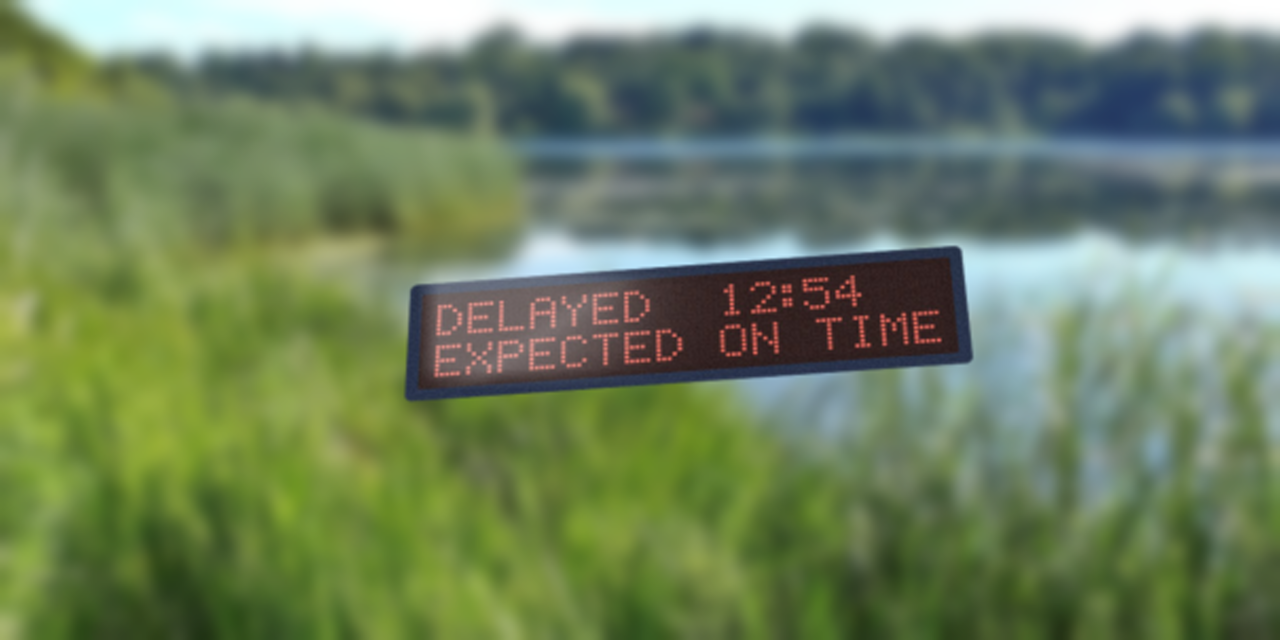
12.54
